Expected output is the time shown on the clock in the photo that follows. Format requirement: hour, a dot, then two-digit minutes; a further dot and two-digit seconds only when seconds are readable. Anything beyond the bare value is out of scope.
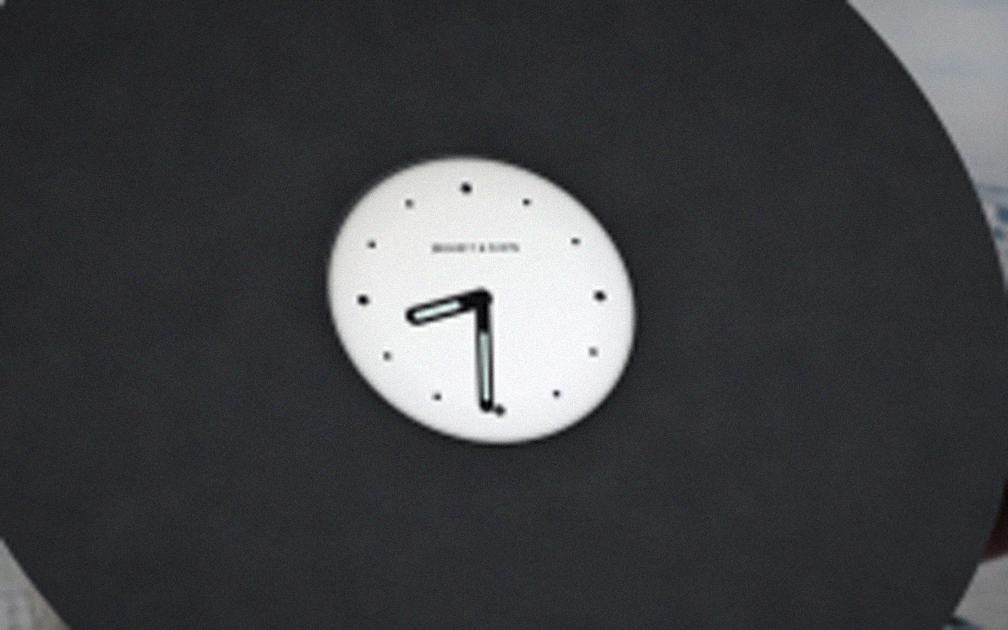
8.31
